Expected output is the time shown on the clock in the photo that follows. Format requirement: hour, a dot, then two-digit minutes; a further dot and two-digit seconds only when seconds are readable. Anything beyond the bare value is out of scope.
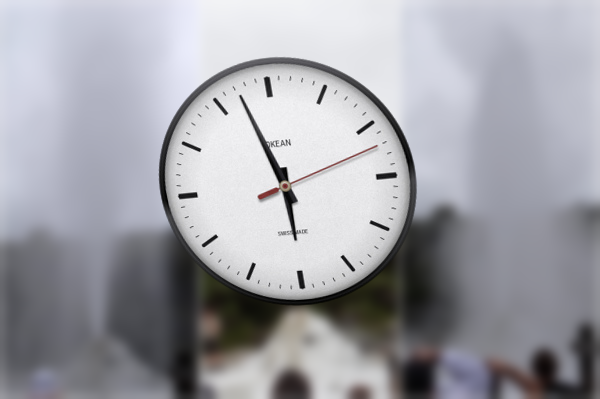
5.57.12
